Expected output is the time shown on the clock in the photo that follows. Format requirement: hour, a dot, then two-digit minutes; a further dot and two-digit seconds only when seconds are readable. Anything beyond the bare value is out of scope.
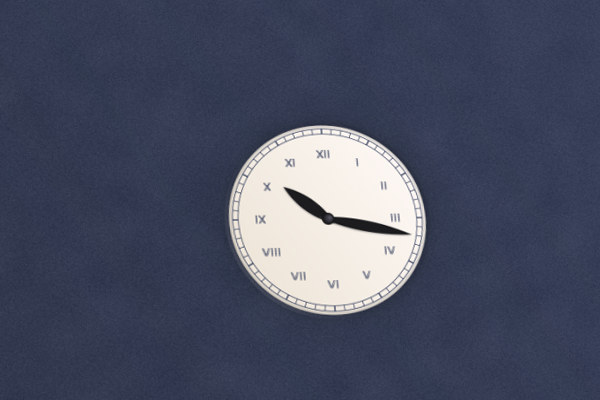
10.17
